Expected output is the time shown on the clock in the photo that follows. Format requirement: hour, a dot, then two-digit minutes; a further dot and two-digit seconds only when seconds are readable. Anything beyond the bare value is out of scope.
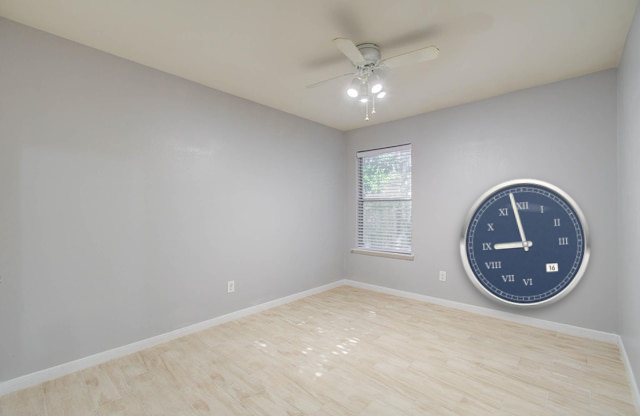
8.58
